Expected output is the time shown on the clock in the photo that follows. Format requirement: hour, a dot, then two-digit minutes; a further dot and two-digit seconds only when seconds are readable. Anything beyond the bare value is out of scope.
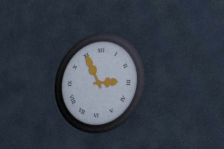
2.55
